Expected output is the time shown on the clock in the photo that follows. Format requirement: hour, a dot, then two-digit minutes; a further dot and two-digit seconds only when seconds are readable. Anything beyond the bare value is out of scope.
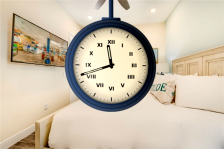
11.42
